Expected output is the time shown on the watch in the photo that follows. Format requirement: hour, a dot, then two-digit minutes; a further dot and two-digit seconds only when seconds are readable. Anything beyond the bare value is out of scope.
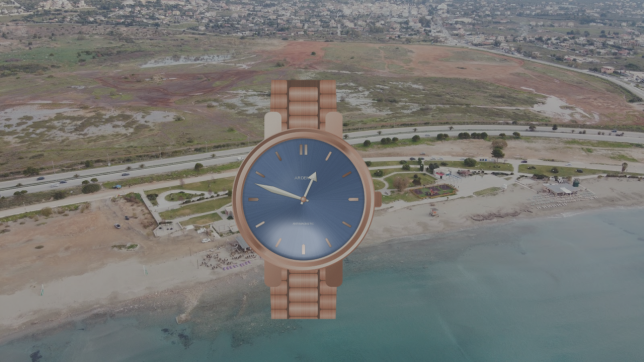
12.48
